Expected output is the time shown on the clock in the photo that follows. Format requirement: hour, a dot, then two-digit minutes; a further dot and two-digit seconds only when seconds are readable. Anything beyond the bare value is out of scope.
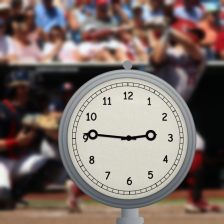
2.46
